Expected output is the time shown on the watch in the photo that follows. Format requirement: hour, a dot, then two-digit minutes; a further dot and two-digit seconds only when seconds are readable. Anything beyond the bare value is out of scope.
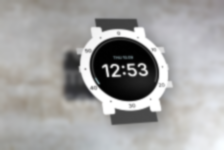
12.53
